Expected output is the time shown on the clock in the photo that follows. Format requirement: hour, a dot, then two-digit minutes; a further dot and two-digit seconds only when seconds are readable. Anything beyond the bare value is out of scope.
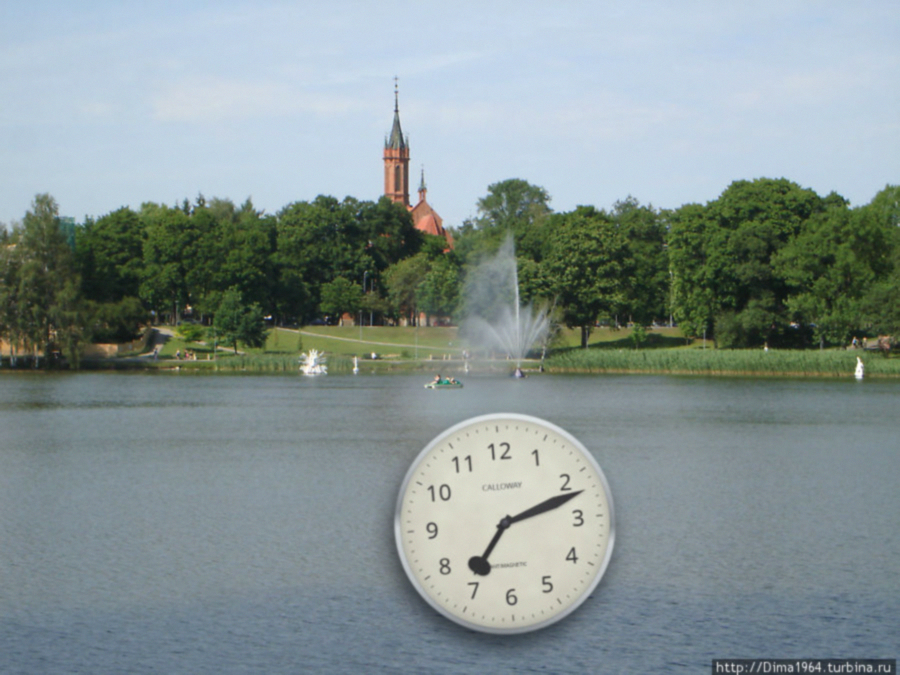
7.12
